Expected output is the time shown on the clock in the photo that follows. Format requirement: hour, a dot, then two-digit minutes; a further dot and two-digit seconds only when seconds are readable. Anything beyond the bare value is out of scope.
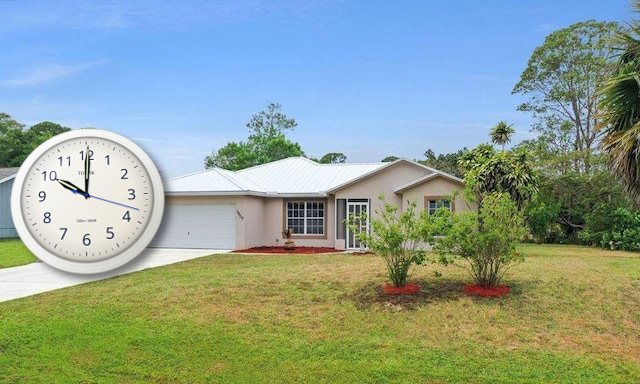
10.00.18
